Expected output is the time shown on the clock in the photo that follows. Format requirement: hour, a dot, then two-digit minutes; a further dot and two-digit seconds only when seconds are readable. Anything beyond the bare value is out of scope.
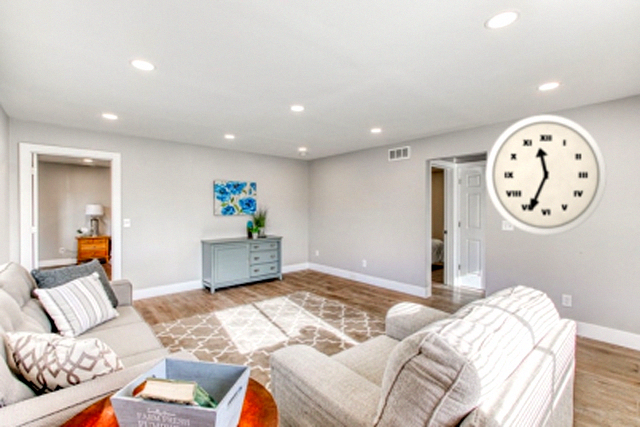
11.34
